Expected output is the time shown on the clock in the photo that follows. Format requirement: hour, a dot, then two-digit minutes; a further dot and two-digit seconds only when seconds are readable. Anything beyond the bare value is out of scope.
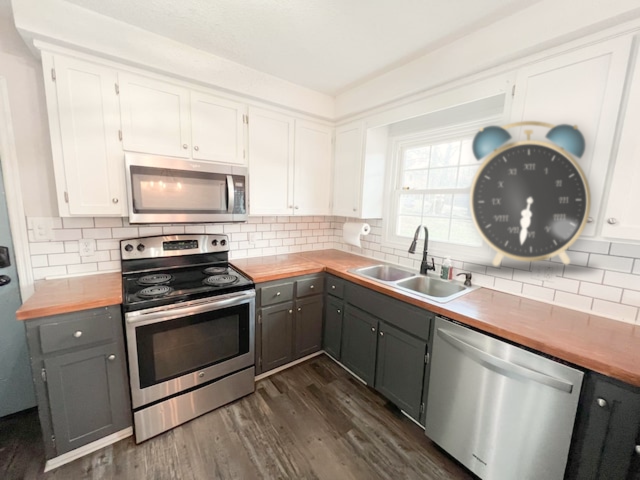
6.32
